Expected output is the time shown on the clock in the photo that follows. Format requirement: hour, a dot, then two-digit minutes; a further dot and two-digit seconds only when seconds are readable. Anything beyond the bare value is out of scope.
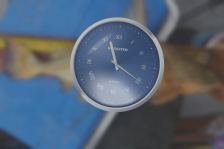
11.20
